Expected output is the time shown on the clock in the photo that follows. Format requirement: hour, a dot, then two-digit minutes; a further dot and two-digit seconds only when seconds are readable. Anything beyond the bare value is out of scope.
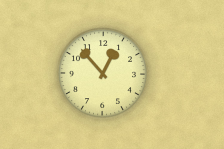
12.53
